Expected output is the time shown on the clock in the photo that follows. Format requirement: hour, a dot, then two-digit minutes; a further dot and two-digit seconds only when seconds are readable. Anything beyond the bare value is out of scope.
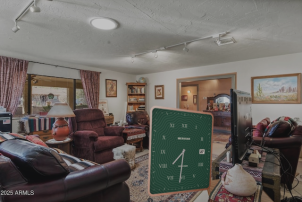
7.31
